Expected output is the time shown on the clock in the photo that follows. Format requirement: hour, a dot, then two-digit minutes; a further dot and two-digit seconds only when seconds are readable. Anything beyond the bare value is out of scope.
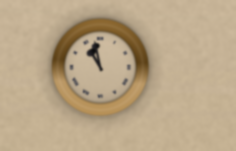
10.58
